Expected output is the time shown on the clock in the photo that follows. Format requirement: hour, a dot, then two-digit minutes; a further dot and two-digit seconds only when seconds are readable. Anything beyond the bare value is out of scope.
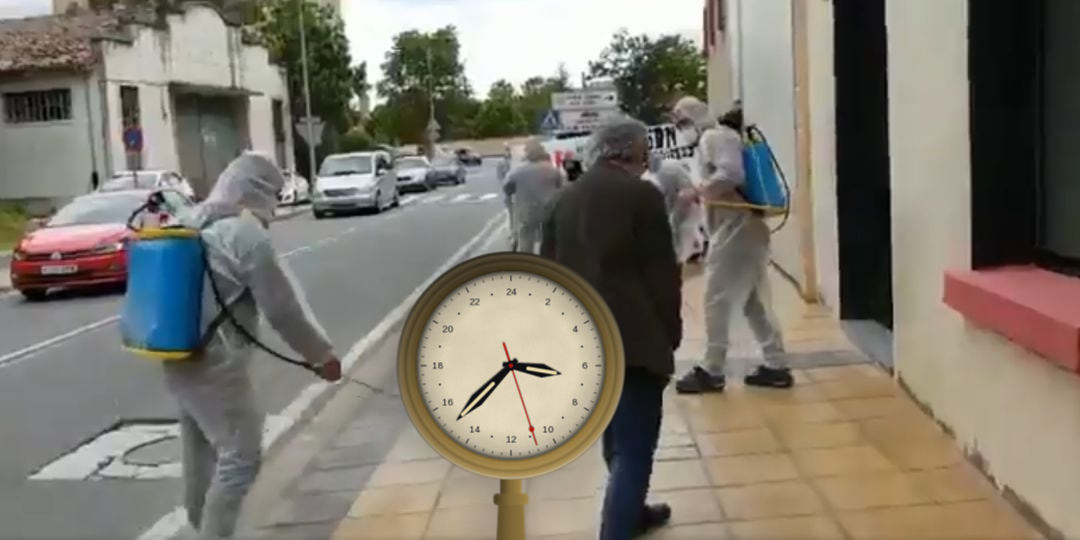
6.37.27
